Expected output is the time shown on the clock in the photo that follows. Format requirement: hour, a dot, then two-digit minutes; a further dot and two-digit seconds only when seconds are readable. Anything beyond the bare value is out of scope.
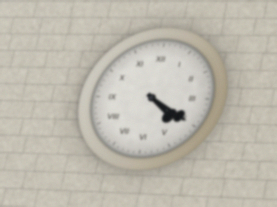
4.20
